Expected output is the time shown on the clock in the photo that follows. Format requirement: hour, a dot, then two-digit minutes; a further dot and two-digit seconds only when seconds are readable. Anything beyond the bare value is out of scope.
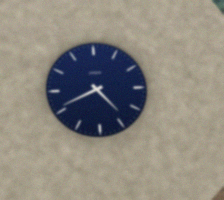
4.41
